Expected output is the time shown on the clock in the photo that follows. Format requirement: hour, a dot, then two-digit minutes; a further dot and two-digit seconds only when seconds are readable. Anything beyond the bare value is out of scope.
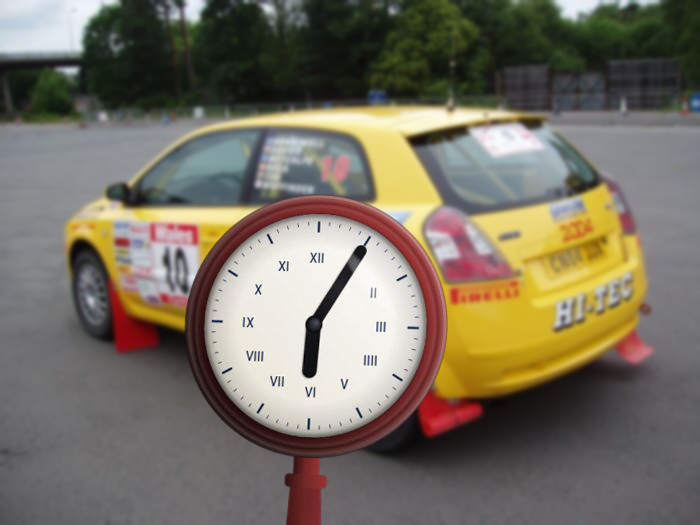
6.05
